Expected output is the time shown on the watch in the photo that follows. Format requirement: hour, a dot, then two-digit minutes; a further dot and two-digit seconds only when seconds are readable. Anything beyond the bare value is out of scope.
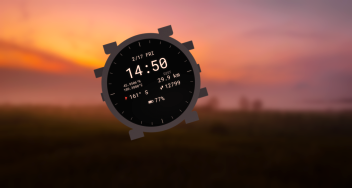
14.50
